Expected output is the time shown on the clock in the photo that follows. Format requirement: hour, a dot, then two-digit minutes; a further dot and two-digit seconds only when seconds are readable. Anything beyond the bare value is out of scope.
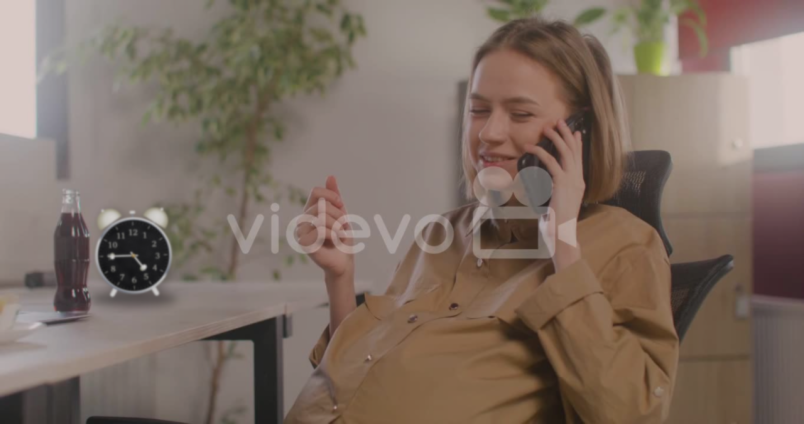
4.45
